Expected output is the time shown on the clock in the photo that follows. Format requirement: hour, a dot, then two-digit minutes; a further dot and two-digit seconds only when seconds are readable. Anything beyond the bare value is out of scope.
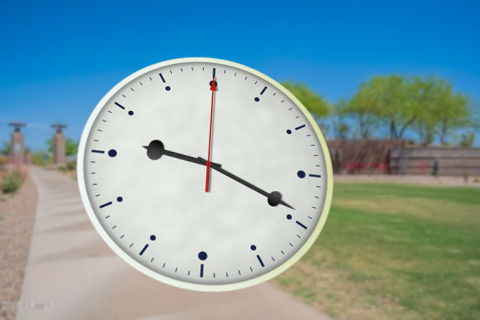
9.19.00
